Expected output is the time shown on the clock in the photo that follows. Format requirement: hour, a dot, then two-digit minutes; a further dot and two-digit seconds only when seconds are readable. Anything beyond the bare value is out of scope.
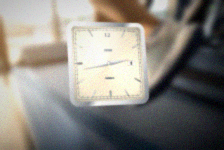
2.43
